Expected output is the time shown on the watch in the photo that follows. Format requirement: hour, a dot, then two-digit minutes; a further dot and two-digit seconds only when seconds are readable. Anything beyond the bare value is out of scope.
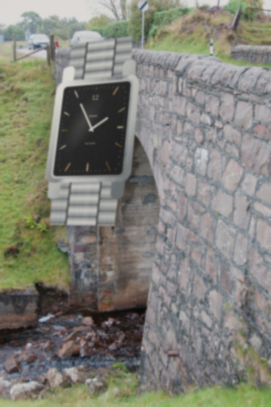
1.55
